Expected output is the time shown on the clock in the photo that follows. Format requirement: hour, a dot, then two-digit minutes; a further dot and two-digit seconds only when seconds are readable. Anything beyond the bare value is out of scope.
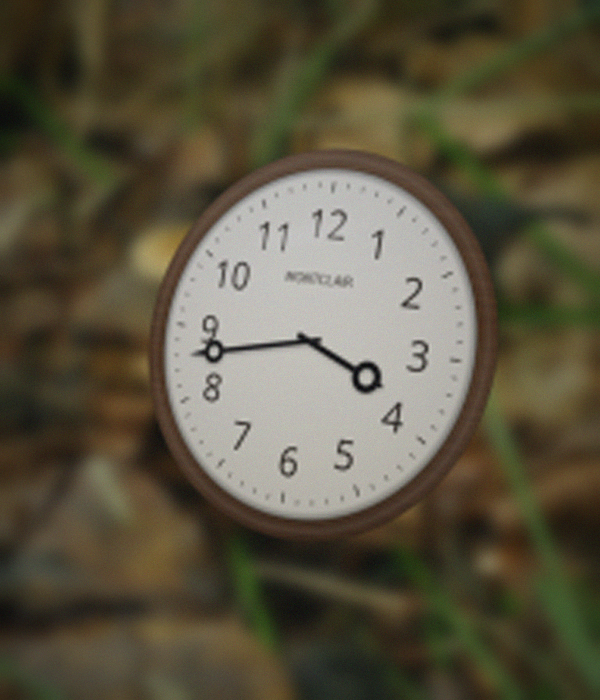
3.43
